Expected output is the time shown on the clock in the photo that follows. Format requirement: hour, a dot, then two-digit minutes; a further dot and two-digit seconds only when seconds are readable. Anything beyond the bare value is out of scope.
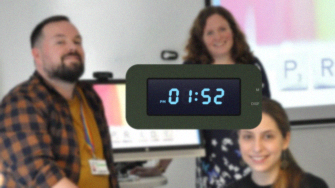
1.52
